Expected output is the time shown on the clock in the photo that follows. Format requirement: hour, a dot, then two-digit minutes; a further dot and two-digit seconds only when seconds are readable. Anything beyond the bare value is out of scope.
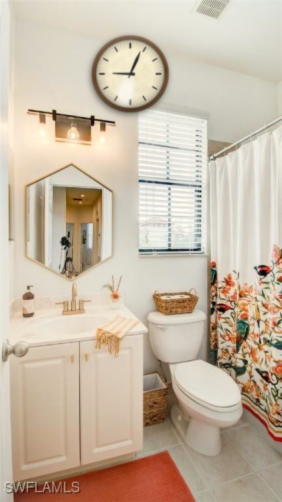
9.04
